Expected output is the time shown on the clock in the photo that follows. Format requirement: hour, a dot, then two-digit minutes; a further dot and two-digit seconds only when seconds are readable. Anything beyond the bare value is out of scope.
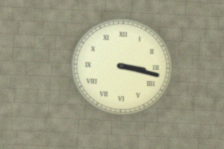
3.17
